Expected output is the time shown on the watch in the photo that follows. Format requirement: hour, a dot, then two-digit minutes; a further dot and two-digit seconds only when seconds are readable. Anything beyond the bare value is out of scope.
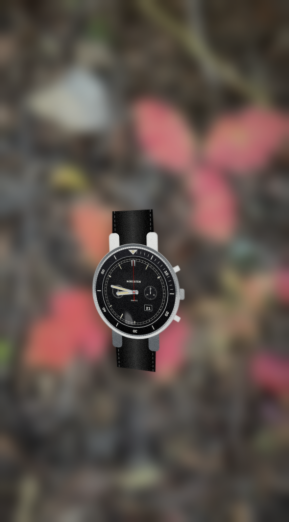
8.47
